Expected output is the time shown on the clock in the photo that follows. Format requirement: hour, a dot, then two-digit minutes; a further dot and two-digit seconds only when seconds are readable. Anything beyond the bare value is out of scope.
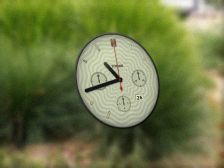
10.43
